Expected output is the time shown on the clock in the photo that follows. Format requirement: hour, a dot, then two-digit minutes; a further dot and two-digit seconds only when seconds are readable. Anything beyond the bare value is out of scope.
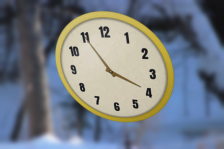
3.55
